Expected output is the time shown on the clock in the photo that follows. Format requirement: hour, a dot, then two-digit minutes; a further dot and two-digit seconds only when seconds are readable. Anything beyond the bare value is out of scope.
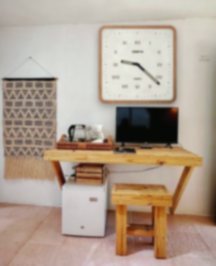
9.22
